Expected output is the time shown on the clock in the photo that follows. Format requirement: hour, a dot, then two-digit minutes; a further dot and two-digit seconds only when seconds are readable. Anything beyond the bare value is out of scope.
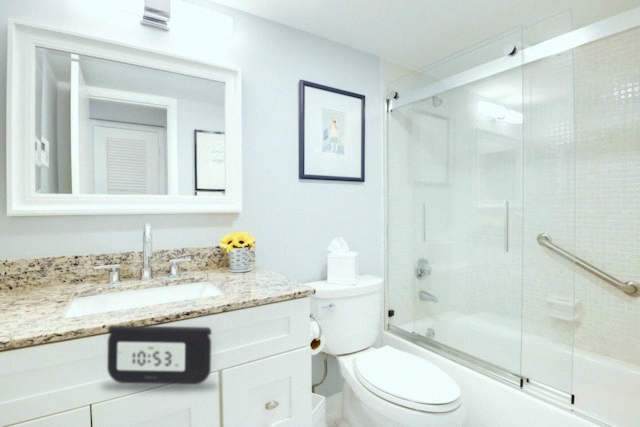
10.53
